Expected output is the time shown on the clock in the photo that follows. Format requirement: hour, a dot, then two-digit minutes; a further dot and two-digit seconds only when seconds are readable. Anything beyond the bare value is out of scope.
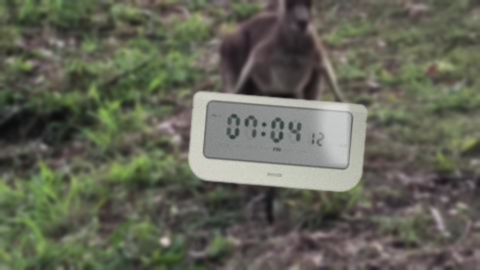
7.04.12
